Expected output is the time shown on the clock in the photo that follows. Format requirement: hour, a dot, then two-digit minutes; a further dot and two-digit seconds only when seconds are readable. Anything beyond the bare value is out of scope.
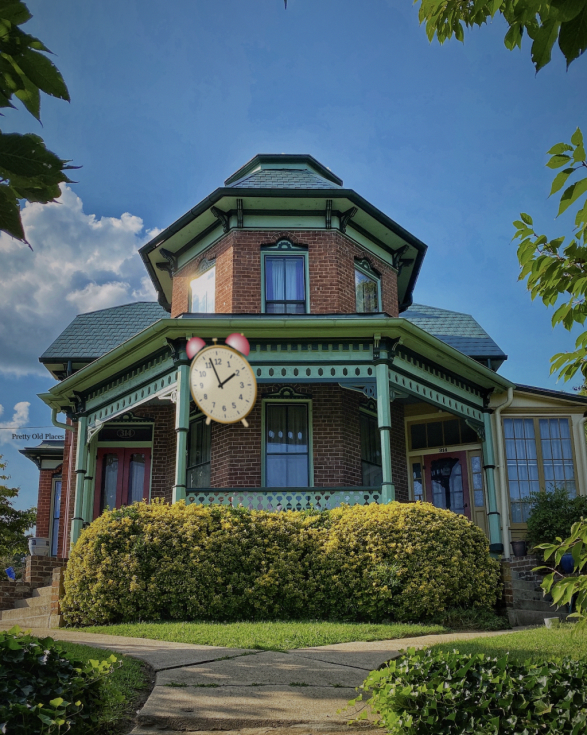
1.57
